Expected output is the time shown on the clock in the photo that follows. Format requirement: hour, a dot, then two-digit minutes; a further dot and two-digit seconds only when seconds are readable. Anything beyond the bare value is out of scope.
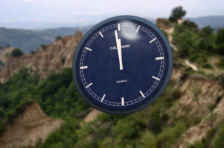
11.59
